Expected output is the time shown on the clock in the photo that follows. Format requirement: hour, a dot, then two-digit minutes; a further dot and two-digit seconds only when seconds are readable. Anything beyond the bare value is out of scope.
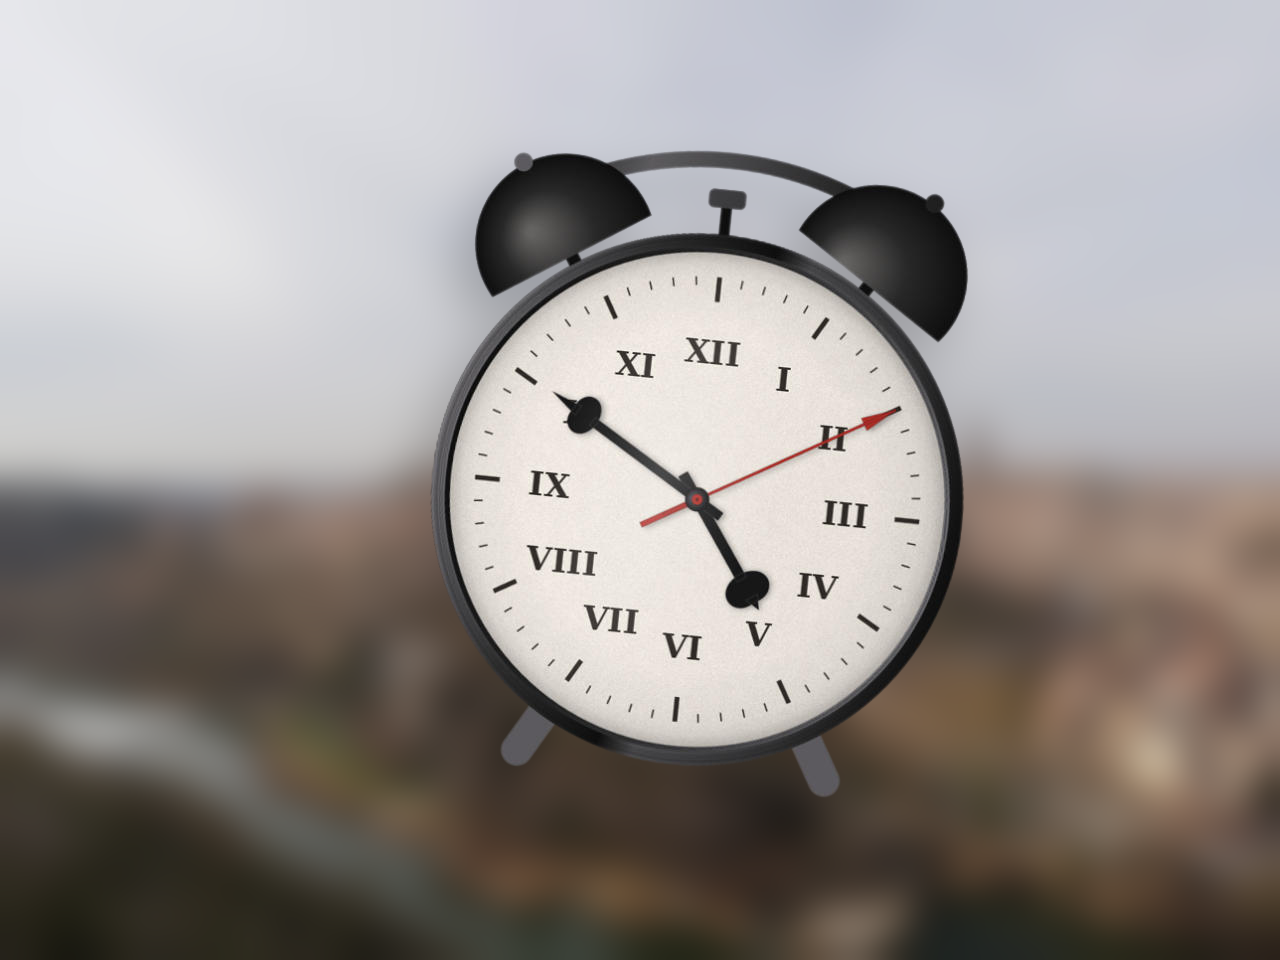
4.50.10
